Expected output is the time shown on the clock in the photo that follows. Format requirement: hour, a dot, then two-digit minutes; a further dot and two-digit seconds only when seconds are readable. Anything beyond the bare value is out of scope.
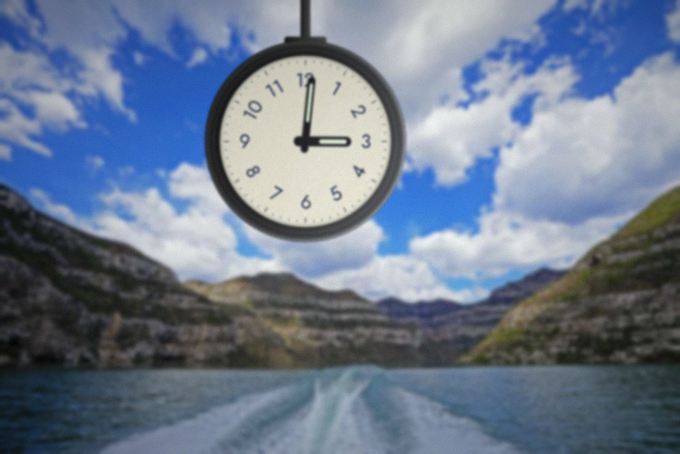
3.01
